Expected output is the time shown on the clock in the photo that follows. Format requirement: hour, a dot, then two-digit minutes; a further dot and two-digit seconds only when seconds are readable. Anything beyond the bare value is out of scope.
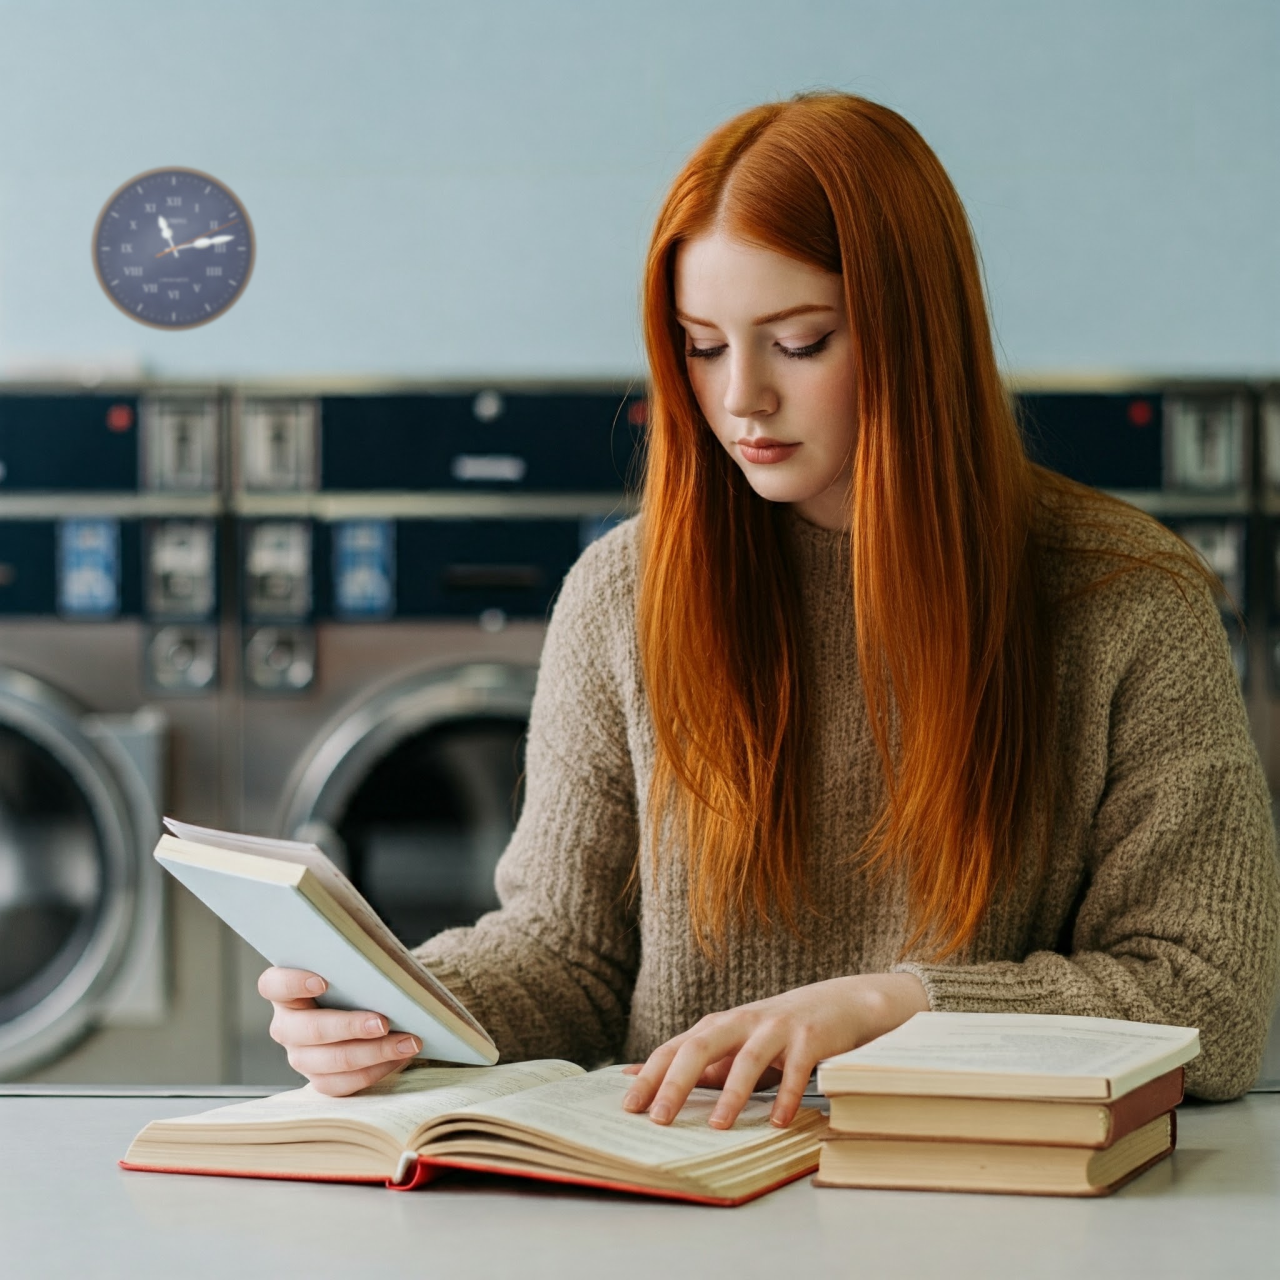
11.13.11
